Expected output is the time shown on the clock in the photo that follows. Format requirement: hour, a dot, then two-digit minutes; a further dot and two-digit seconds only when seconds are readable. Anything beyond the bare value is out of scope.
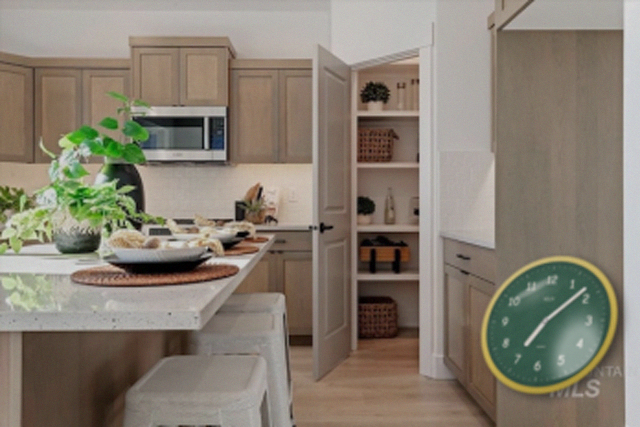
7.08
